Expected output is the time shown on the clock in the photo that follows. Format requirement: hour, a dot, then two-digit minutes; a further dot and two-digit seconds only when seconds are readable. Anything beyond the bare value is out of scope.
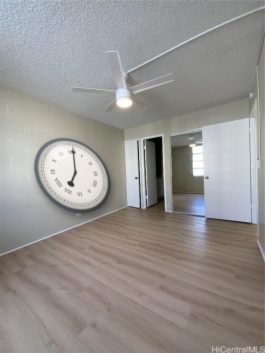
7.01
